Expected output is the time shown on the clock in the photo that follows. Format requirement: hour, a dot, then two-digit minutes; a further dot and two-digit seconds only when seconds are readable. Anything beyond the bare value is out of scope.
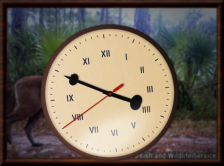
3.49.40
